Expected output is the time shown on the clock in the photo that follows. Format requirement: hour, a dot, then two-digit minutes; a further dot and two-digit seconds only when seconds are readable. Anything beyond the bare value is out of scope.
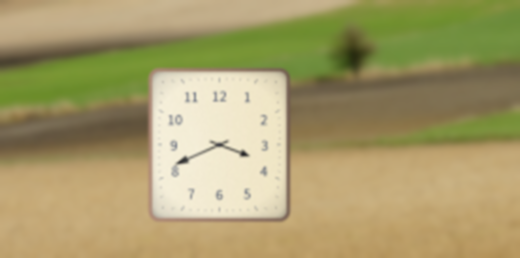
3.41
